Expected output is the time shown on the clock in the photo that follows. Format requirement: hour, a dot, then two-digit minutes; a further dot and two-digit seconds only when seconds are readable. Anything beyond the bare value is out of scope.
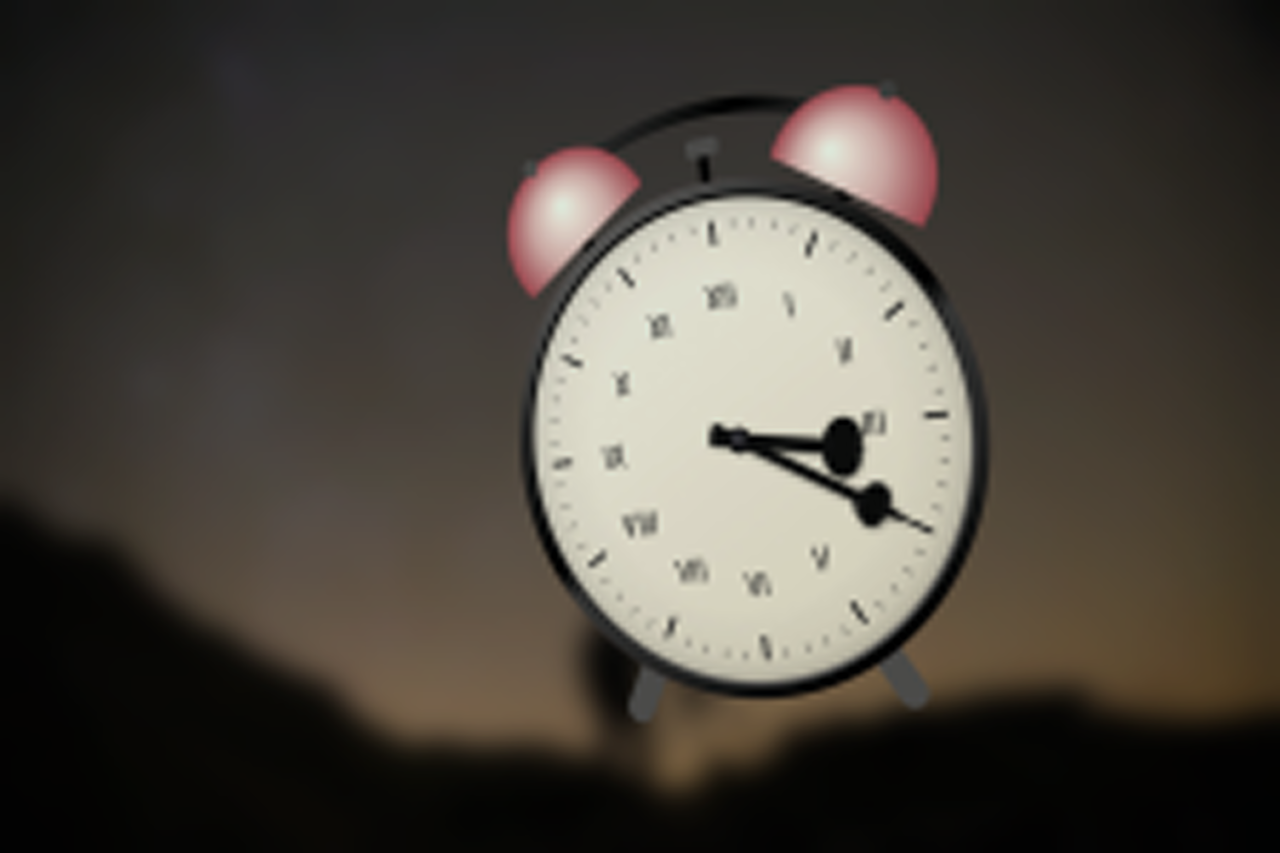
3.20
